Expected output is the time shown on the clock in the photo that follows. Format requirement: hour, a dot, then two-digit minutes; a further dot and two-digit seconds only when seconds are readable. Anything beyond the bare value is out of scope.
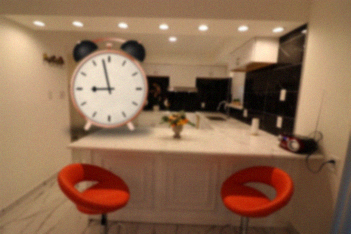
8.58
